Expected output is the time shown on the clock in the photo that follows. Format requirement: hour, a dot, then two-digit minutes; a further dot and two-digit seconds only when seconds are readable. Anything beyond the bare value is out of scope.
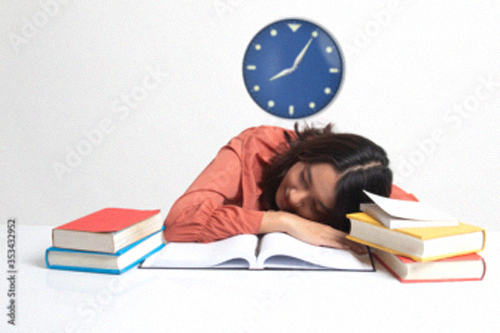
8.05
